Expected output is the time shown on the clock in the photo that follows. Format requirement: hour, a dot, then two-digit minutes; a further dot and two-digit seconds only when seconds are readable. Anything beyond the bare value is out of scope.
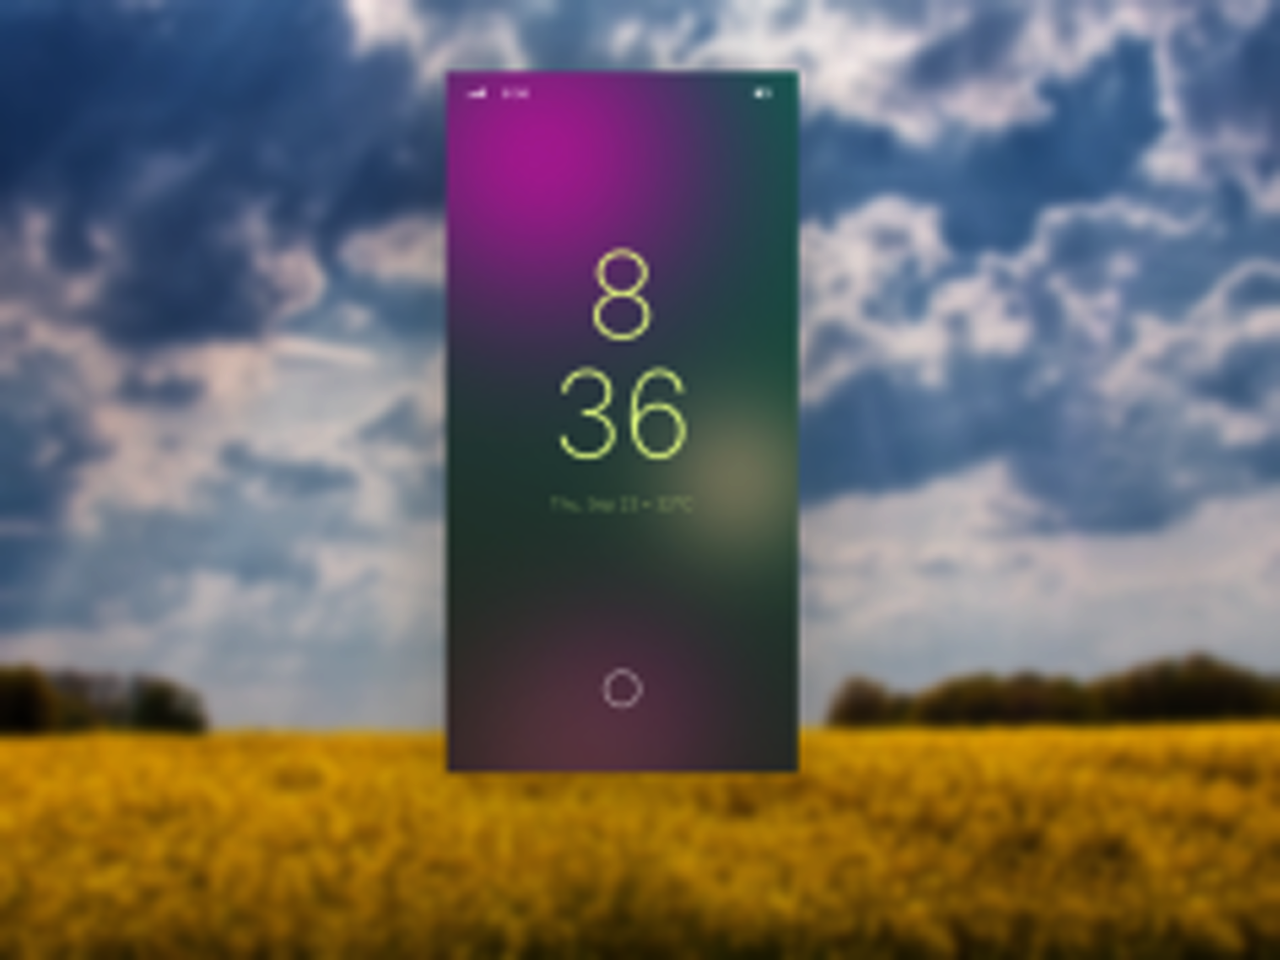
8.36
